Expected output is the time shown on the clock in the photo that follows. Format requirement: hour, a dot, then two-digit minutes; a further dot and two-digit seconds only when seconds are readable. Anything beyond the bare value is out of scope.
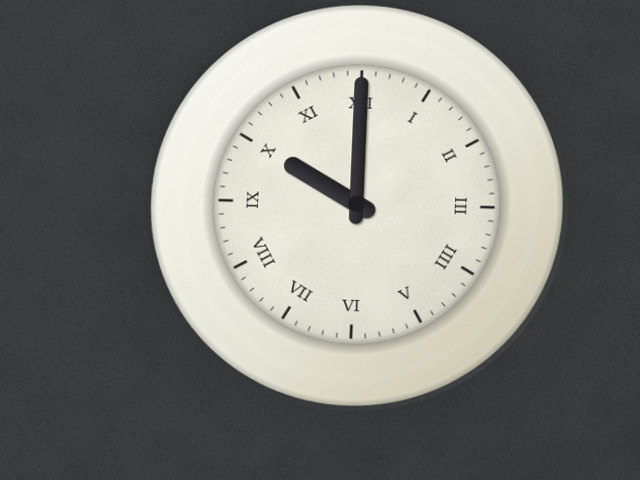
10.00
